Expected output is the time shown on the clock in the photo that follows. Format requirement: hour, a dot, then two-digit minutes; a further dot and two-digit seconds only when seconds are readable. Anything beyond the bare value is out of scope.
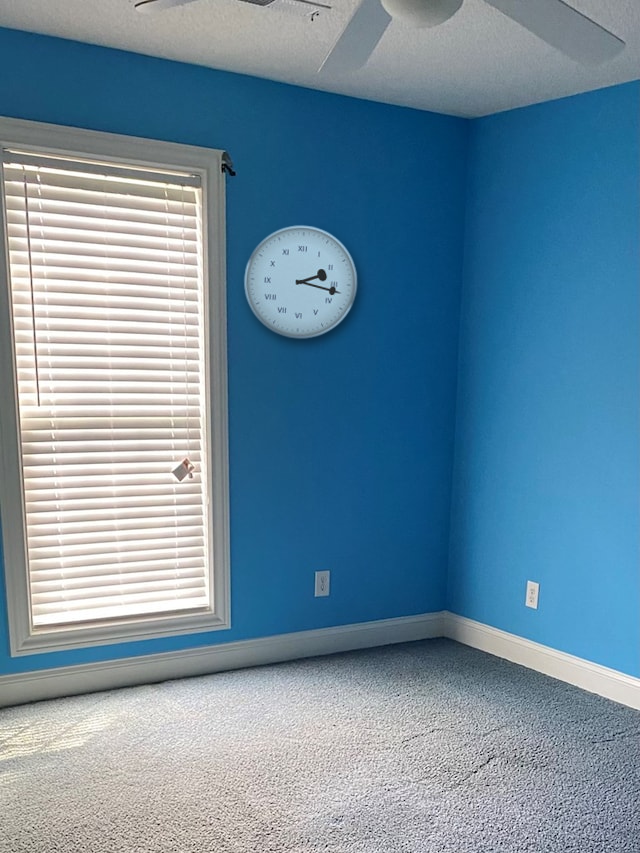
2.17
